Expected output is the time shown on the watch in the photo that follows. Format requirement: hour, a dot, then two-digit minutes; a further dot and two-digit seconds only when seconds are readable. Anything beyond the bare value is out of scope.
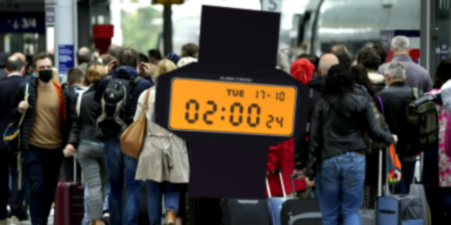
2.00.24
